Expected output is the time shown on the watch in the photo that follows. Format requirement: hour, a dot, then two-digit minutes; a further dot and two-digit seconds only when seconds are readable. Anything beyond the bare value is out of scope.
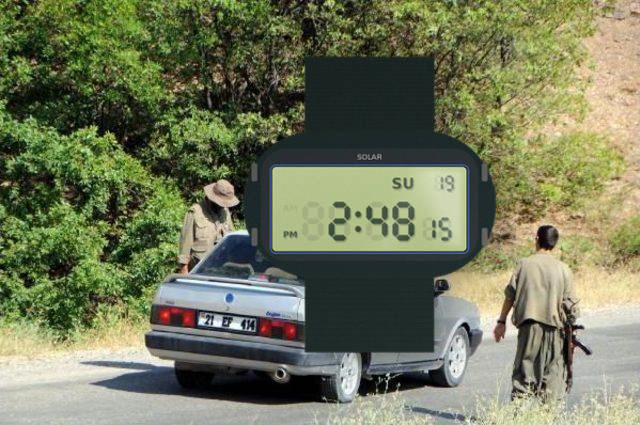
2.48.15
